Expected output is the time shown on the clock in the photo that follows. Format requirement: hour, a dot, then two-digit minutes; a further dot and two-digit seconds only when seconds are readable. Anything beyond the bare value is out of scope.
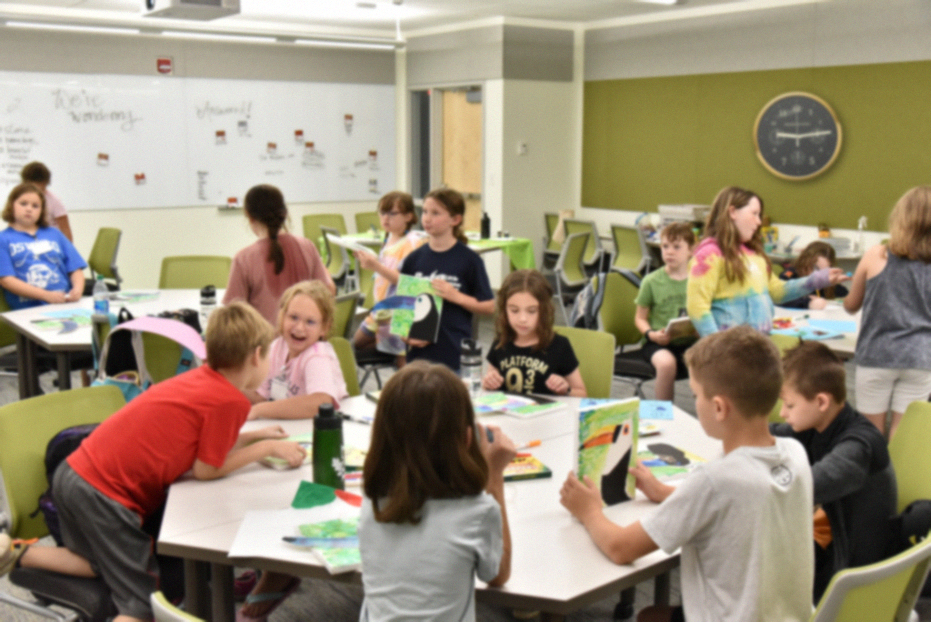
9.14
